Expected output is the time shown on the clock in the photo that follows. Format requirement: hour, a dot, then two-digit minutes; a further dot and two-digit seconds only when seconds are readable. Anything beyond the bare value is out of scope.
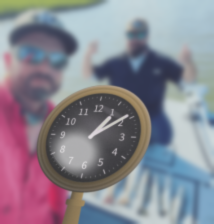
1.09
